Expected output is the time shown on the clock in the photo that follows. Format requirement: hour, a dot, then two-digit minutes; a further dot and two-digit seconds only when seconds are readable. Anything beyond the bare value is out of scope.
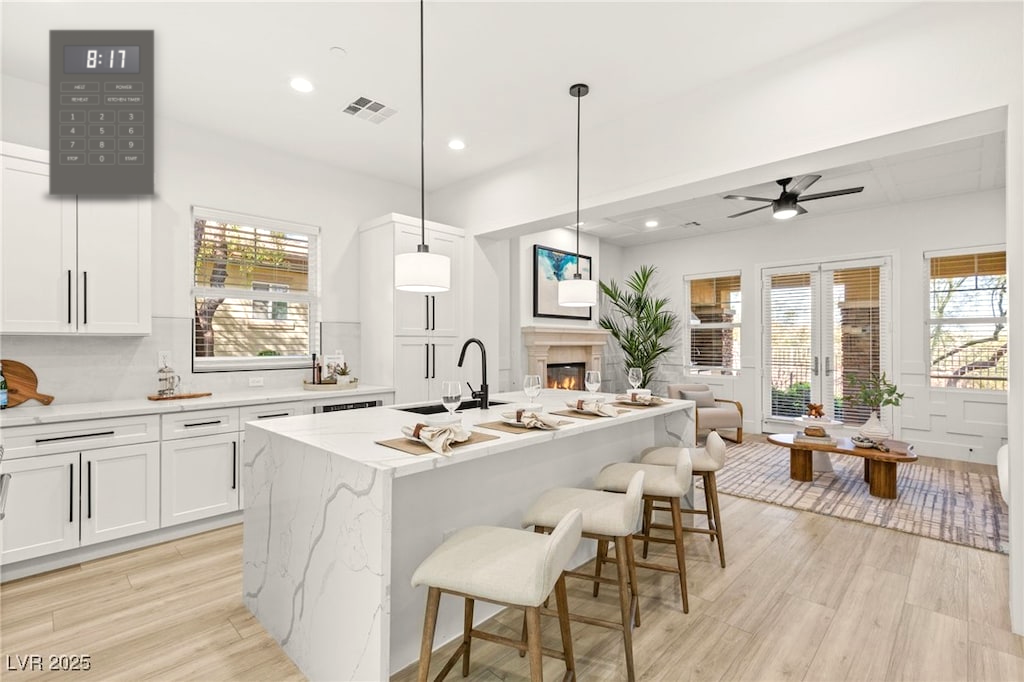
8.17
